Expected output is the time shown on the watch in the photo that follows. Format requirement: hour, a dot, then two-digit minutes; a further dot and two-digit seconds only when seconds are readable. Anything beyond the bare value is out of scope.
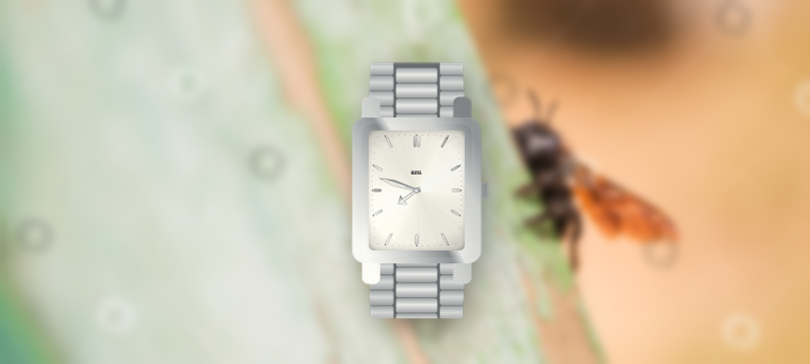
7.48
